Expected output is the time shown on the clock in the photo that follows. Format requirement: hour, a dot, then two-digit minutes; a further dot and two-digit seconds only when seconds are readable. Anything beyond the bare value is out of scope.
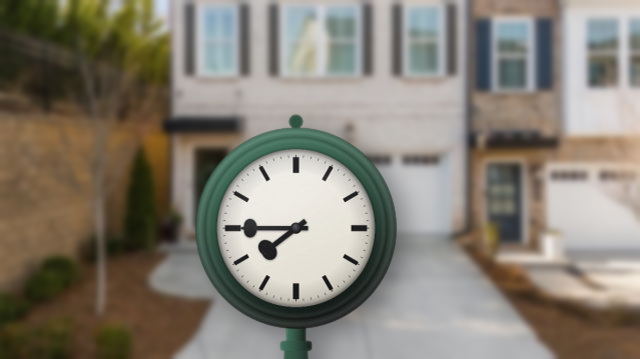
7.45
